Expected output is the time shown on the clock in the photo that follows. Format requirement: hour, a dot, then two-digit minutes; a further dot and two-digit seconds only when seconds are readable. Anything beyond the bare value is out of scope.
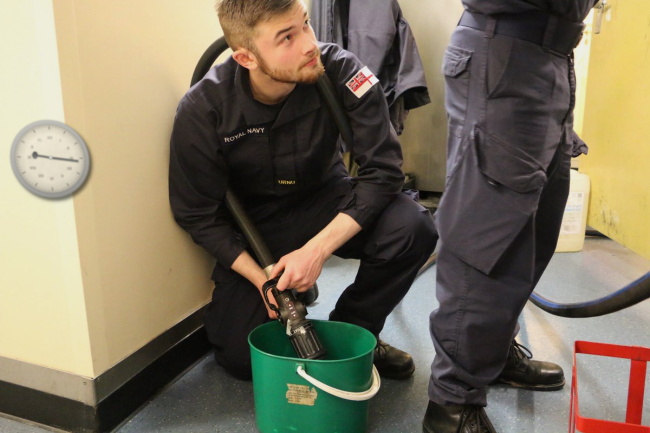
9.16
